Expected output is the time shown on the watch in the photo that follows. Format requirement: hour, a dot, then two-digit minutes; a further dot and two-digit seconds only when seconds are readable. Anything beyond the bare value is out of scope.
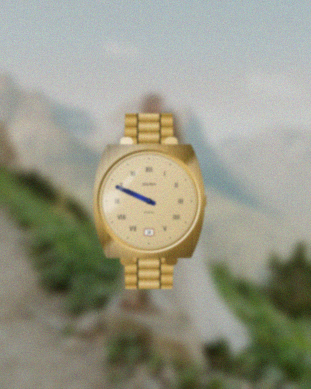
9.49
